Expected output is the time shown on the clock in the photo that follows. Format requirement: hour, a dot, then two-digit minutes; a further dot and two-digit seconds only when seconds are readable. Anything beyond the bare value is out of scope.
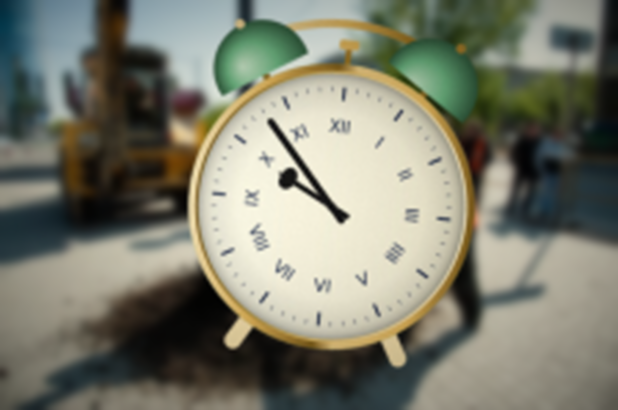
9.53
